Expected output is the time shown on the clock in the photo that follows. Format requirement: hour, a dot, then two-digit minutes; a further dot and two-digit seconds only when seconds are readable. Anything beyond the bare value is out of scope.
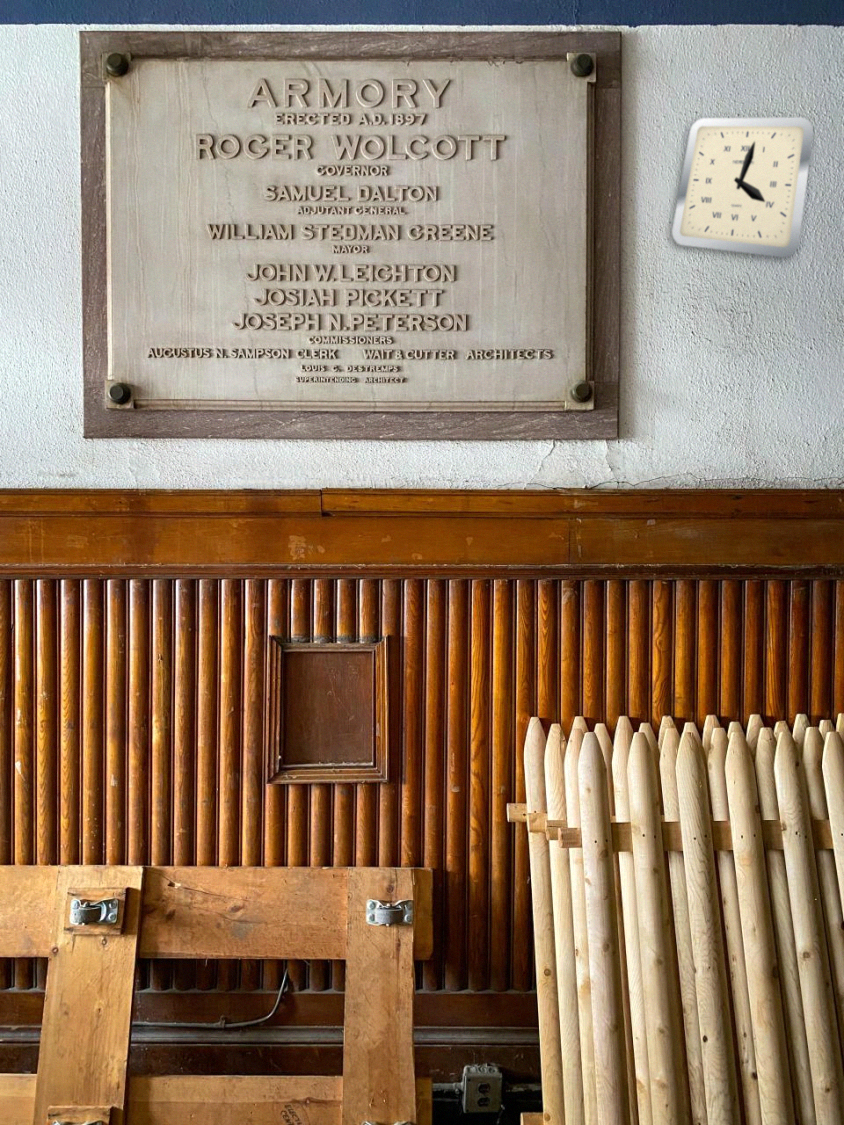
4.02
